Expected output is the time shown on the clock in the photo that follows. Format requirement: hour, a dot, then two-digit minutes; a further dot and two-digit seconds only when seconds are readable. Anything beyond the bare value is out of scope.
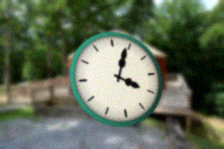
4.04
